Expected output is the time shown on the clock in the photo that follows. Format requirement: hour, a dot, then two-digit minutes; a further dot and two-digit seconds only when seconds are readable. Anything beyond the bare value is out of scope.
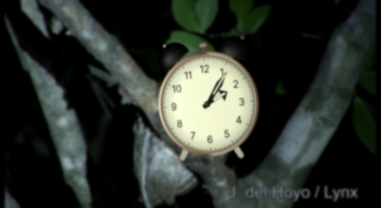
2.06
